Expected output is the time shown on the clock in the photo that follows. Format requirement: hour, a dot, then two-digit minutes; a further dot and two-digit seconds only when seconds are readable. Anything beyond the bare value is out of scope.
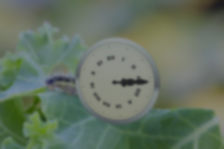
3.16
